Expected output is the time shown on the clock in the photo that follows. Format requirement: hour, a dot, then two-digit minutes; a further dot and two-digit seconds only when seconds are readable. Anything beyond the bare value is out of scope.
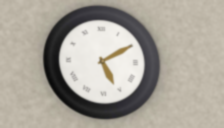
5.10
